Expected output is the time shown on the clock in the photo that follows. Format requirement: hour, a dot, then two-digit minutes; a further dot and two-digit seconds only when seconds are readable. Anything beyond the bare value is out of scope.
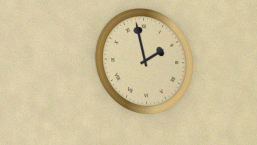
1.58
